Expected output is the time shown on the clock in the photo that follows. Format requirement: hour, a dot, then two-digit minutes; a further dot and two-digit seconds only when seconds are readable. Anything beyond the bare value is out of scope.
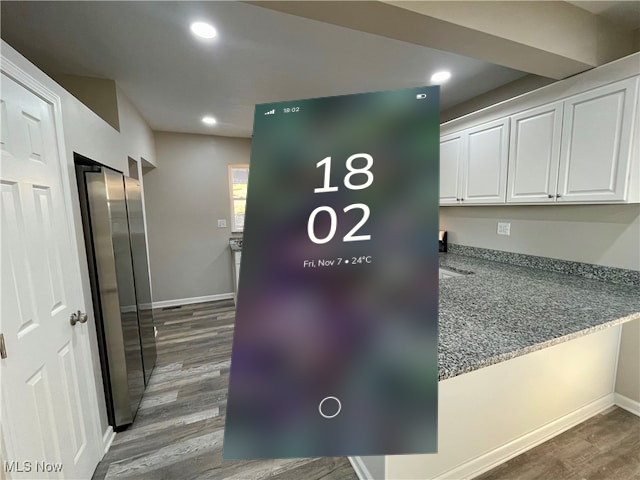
18.02
